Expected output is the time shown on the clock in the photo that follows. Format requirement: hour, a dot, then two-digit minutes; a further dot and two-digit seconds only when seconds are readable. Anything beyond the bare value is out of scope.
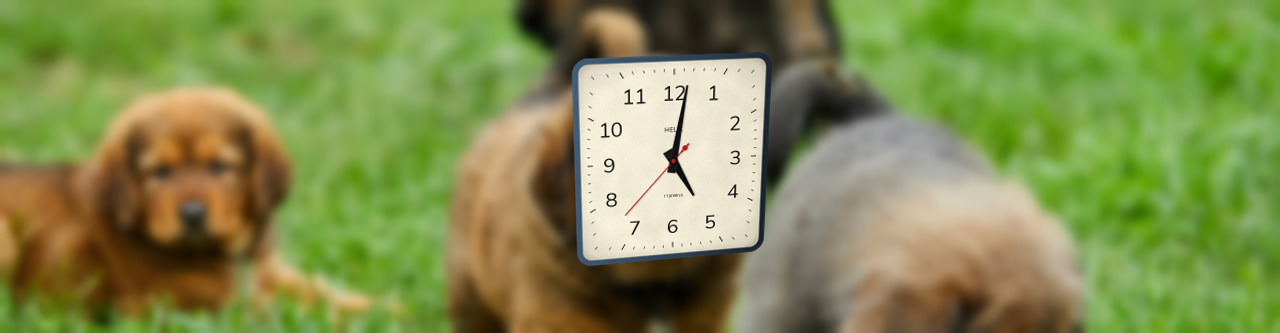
5.01.37
